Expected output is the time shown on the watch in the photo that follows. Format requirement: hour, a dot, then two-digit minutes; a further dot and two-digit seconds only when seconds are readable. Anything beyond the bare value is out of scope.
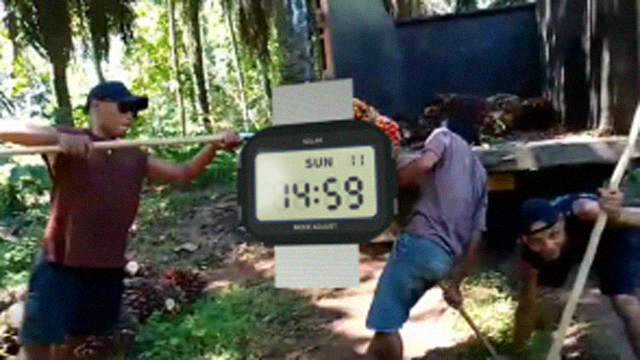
14.59
